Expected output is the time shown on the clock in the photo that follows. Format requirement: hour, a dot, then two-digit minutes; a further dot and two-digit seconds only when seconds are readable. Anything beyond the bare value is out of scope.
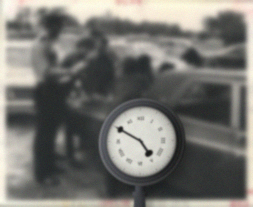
4.50
